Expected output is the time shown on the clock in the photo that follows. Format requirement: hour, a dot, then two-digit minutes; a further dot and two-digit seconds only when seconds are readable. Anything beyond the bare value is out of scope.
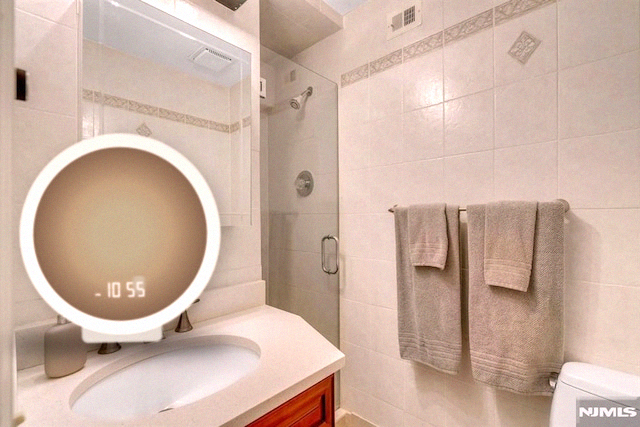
10.55
